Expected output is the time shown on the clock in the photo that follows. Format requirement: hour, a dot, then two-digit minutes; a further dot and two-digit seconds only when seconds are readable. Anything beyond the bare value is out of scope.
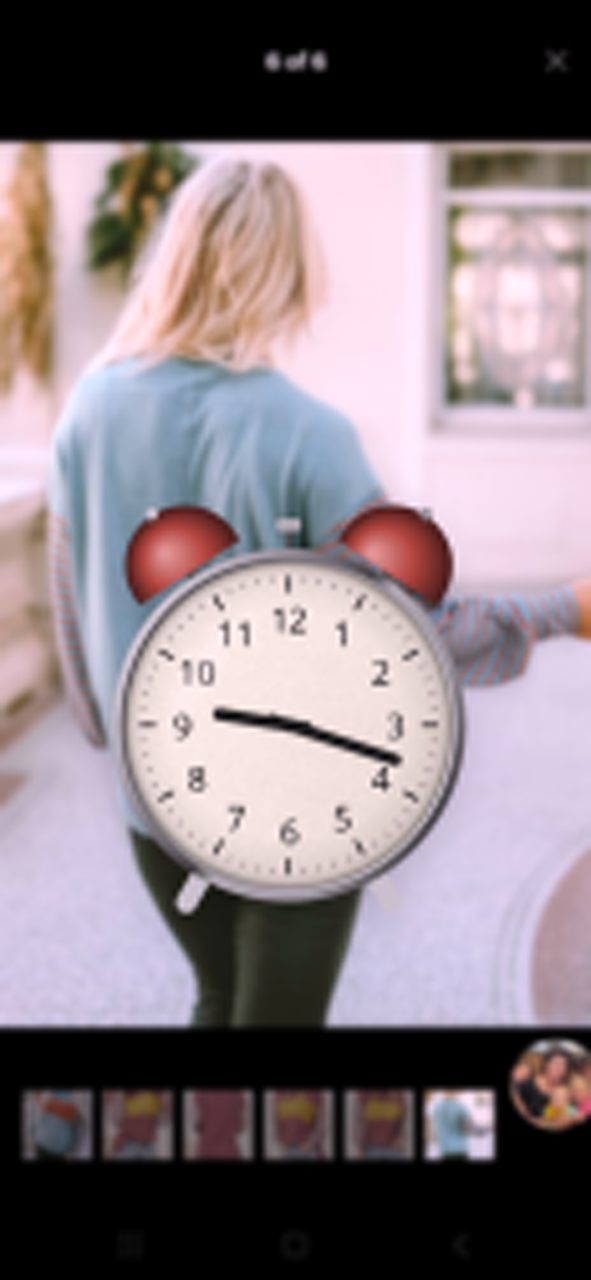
9.18
